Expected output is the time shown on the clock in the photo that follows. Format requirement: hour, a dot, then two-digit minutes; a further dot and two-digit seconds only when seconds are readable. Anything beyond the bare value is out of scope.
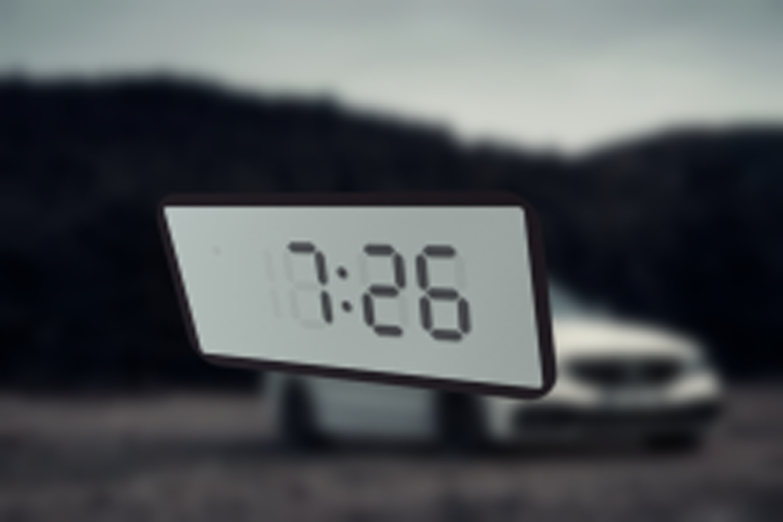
7.26
